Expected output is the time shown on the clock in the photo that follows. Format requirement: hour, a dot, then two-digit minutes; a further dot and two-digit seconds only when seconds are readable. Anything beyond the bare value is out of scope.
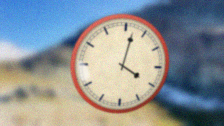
4.02
